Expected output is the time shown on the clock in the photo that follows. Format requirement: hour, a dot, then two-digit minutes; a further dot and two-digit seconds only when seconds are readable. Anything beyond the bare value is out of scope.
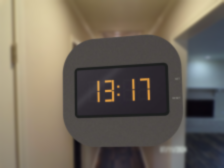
13.17
